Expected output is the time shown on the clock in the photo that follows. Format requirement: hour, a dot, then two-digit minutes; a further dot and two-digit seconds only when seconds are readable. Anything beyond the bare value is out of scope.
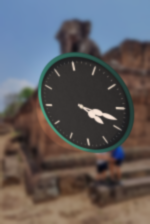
4.18
